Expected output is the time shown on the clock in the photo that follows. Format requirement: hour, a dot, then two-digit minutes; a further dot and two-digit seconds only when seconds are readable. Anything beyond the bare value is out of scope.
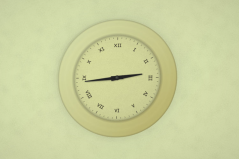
2.44
